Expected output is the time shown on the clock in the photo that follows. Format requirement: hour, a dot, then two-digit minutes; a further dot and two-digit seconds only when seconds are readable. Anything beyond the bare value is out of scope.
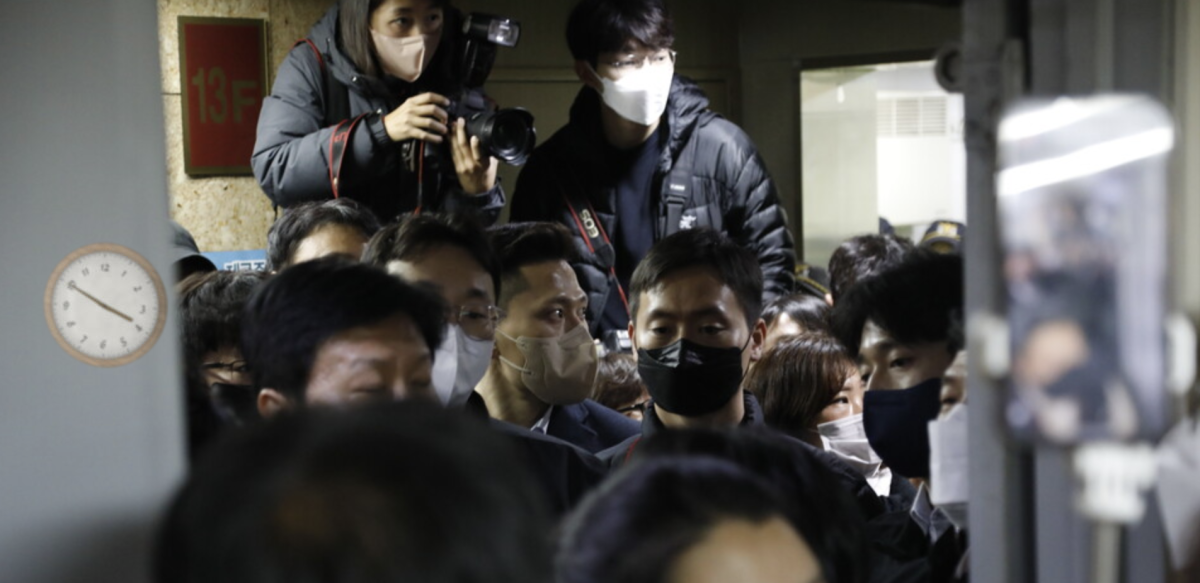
3.50
